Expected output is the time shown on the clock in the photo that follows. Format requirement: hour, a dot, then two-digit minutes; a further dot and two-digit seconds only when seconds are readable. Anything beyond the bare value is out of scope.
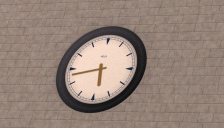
5.43
